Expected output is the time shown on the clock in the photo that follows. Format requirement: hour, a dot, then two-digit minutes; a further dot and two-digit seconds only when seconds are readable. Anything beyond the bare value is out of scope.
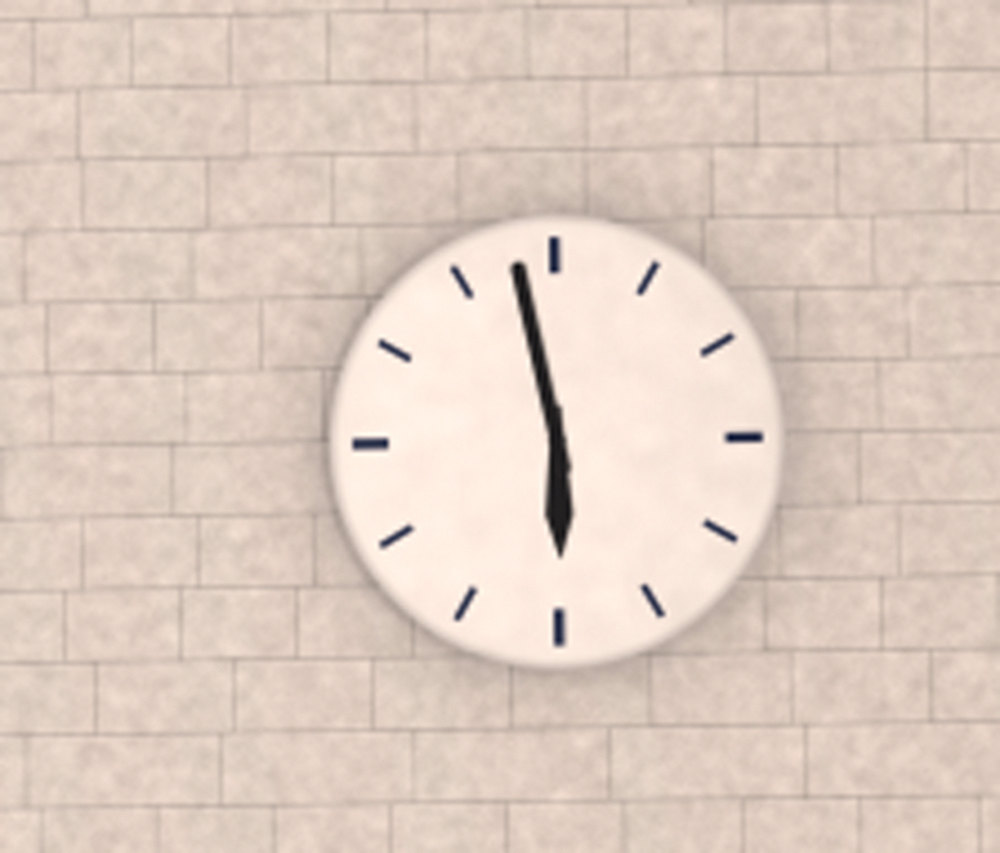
5.58
